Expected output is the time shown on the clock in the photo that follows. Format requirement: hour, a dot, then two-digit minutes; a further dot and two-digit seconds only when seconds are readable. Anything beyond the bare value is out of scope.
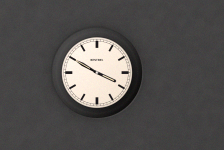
3.50
